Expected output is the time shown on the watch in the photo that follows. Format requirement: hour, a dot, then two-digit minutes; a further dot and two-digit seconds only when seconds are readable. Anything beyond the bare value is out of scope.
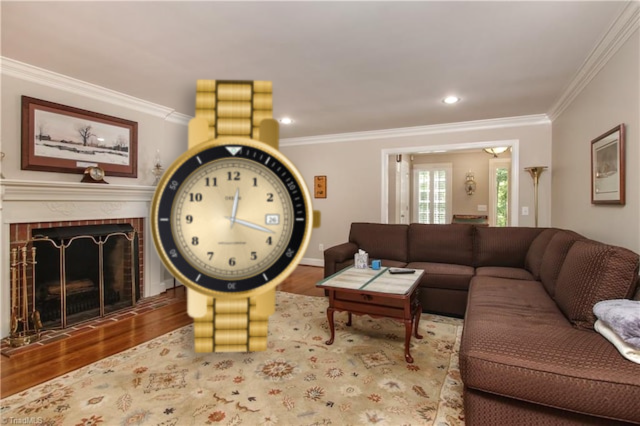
12.18
